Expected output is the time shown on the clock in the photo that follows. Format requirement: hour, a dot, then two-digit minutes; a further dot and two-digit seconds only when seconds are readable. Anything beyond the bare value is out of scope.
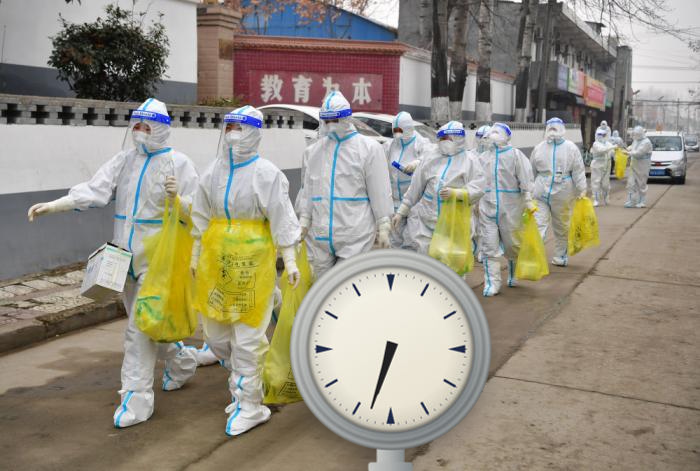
6.33
